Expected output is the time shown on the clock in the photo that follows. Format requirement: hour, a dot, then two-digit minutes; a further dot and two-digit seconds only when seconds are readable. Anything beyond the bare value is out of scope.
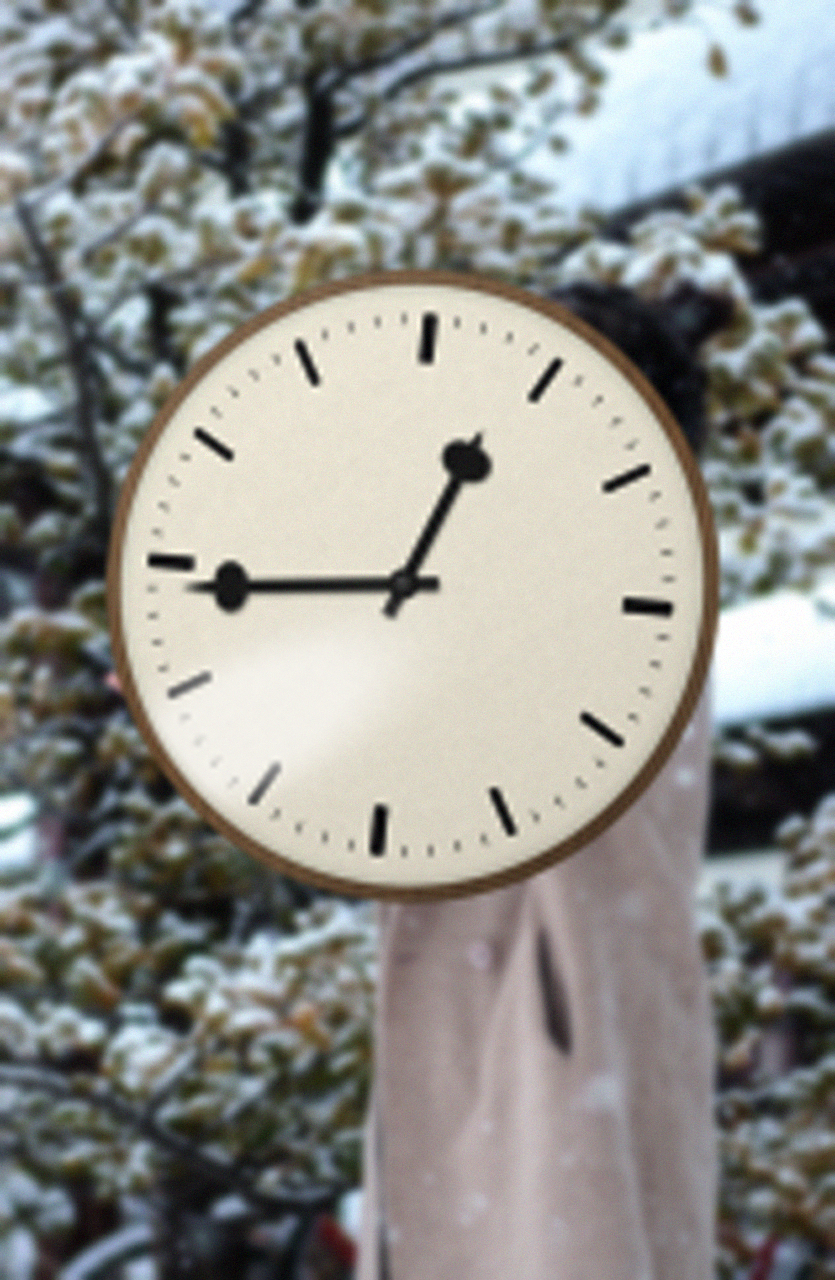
12.44
